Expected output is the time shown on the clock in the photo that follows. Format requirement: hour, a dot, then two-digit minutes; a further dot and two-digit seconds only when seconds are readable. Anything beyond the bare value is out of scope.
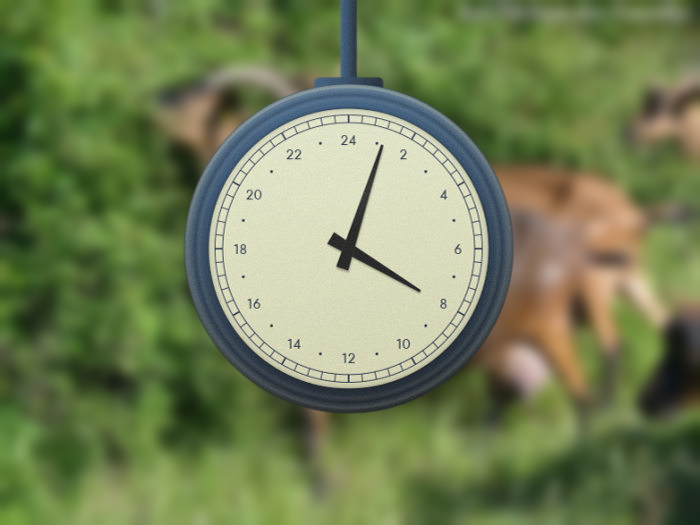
8.03
